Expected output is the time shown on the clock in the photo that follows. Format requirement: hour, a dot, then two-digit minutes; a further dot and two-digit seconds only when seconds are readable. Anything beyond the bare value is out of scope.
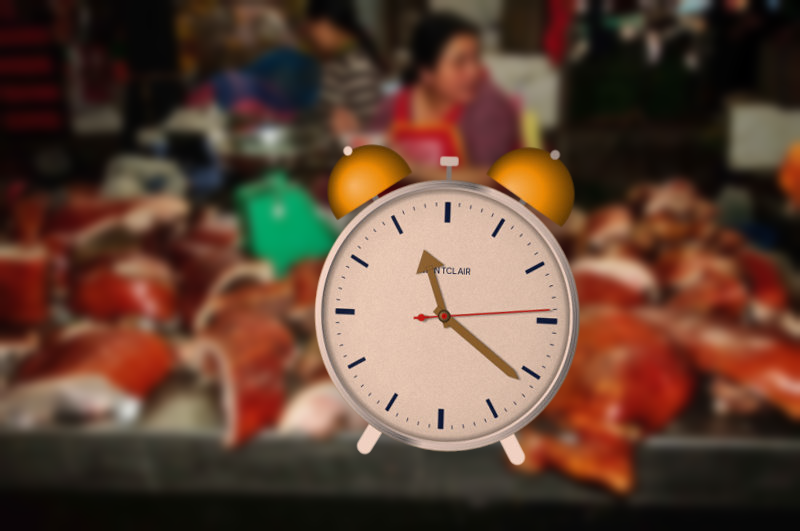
11.21.14
